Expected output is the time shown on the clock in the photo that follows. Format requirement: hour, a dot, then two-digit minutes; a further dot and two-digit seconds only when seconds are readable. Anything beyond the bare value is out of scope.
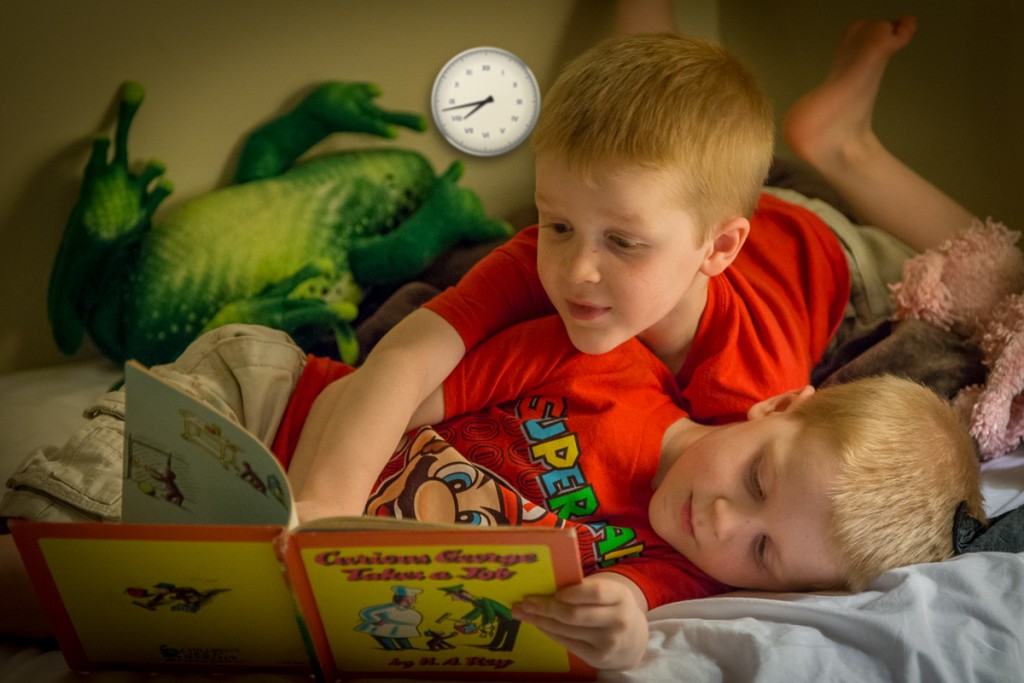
7.43
